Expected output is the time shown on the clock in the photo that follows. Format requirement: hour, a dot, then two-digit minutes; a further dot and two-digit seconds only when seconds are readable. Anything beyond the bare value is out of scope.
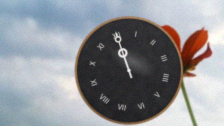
12.00
